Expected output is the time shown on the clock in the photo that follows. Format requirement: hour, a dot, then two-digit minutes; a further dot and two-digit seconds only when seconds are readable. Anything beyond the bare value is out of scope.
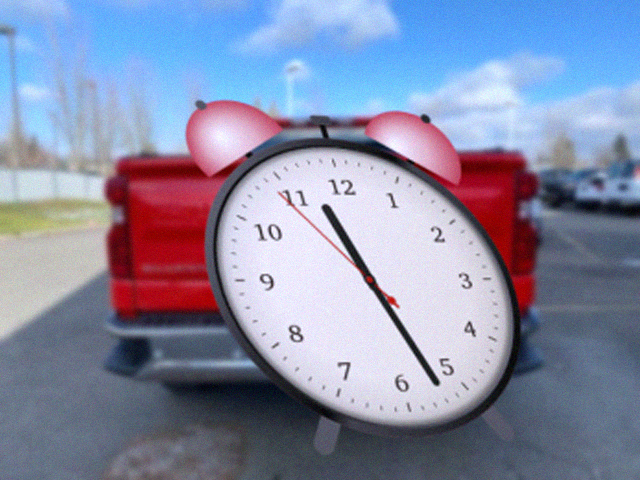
11.26.54
